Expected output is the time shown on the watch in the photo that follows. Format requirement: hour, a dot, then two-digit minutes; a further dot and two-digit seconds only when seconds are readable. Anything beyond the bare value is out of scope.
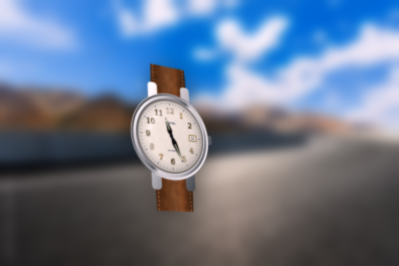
11.26
